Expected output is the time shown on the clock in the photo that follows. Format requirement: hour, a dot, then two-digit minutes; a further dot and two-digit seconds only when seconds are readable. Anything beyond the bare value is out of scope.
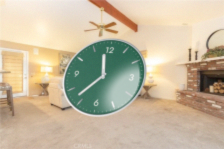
11.37
